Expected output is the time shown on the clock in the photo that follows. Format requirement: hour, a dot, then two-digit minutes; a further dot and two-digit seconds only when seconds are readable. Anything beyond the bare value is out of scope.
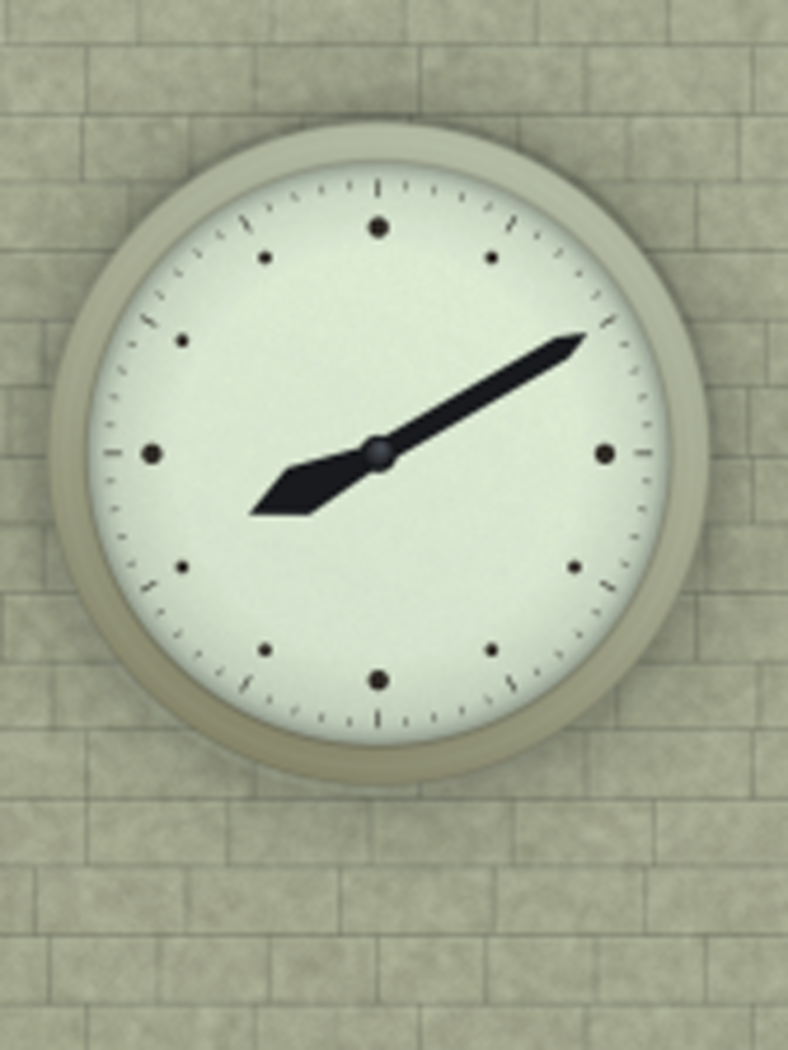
8.10
